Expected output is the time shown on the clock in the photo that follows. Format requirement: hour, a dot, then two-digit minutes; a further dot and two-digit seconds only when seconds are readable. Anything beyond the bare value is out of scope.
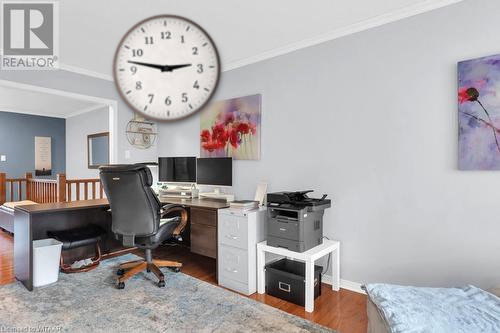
2.47
